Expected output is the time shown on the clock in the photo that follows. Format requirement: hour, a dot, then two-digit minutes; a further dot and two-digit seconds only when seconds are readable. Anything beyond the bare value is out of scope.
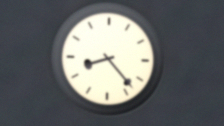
8.23
